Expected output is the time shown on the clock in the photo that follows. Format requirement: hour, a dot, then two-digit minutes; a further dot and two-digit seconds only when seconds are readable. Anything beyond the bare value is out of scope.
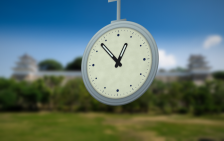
12.53
